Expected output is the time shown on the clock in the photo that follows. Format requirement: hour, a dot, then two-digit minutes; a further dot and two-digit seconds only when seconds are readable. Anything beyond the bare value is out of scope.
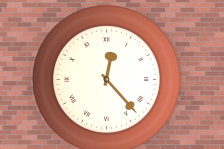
12.23
